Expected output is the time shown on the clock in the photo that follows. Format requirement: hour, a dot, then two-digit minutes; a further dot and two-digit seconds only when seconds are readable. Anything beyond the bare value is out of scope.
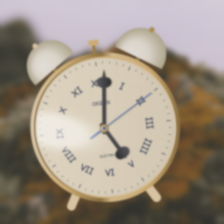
5.01.10
